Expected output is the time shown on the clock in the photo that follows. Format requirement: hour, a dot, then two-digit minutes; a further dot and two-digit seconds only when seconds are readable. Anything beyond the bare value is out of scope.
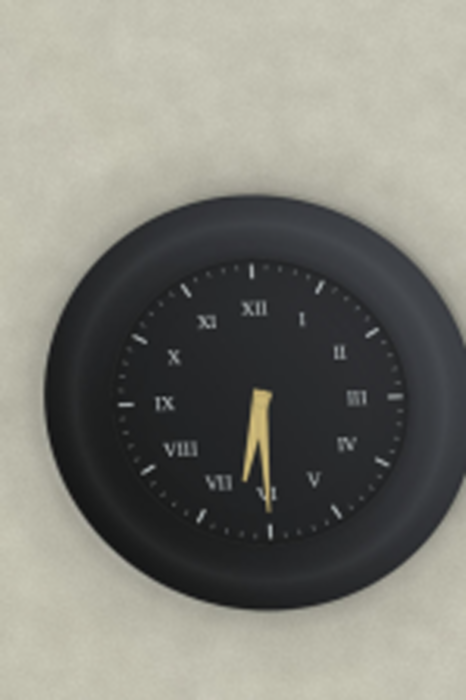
6.30
